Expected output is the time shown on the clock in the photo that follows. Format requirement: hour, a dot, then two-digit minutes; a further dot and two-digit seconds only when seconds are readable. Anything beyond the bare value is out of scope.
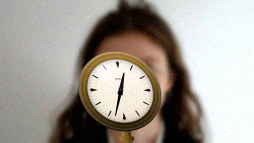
12.33
